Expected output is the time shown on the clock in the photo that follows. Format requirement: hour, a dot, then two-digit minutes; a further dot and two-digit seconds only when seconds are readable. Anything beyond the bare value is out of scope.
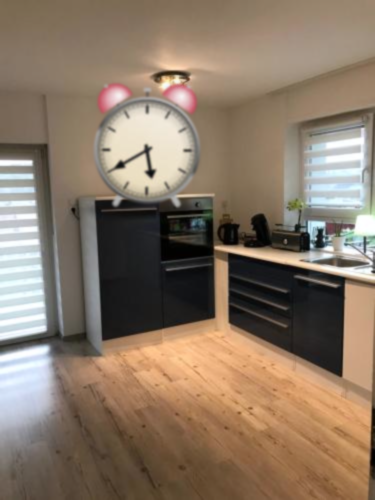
5.40
